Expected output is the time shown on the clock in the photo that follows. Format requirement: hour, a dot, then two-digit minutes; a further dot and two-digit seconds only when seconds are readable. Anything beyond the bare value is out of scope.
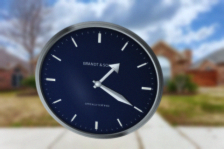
1.20
